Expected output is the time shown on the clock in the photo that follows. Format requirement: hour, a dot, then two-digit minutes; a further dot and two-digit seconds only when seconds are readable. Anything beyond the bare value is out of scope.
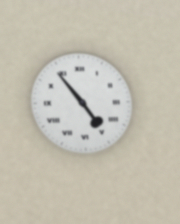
4.54
